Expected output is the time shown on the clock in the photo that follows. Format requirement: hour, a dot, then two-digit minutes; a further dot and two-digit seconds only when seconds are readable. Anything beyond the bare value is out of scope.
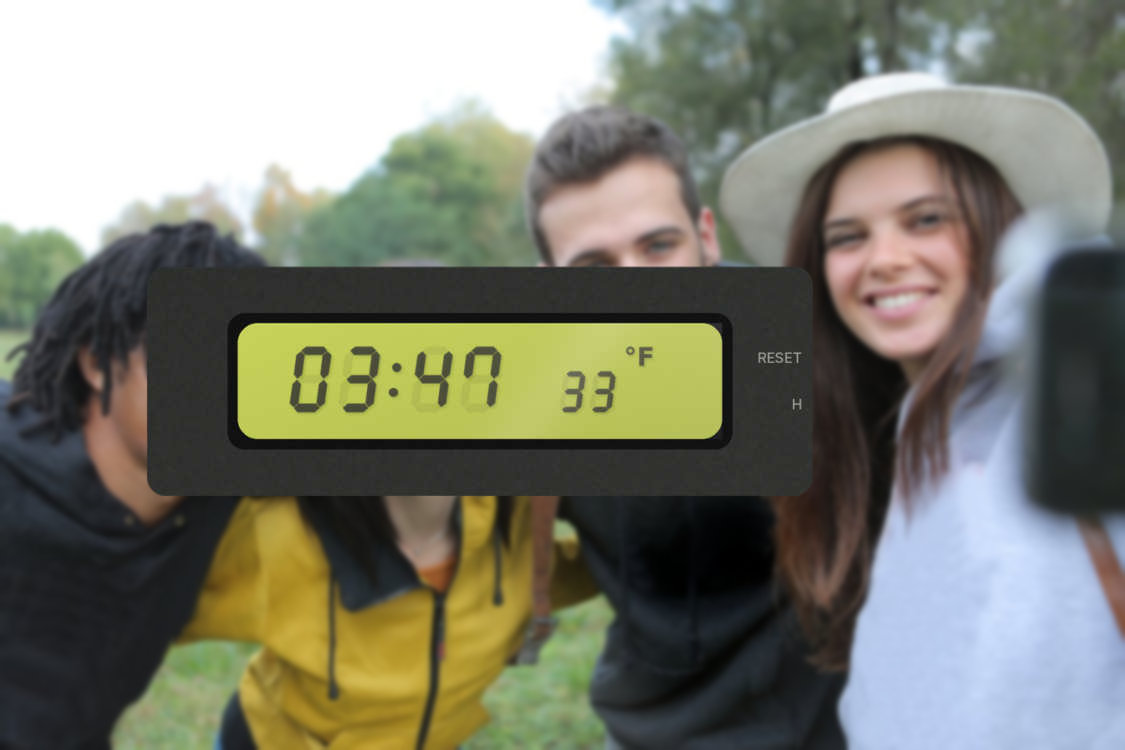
3.47
